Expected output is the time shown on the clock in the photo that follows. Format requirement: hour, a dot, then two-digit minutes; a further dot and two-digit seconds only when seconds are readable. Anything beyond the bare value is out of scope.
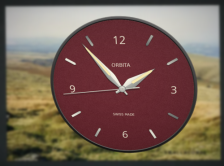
1.53.44
